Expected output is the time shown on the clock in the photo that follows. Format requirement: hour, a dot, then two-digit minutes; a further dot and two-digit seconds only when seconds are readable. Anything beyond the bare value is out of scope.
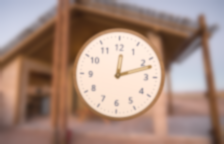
12.12
